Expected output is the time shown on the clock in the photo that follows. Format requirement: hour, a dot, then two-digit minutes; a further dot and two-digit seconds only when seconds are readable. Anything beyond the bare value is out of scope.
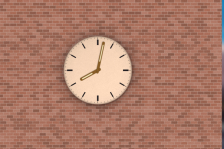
8.02
